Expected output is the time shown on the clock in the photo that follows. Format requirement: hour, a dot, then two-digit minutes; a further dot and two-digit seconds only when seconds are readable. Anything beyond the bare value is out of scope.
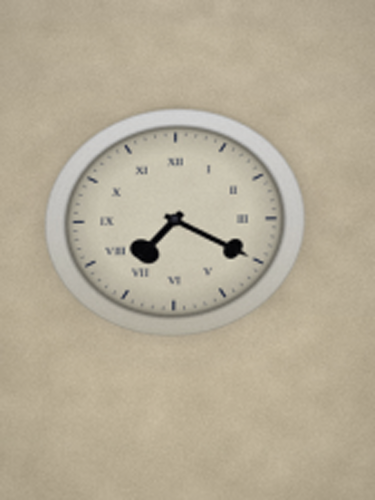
7.20
